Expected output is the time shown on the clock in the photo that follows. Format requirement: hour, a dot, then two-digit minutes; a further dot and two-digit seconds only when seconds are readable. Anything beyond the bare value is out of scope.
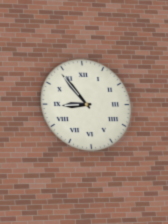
8.54
